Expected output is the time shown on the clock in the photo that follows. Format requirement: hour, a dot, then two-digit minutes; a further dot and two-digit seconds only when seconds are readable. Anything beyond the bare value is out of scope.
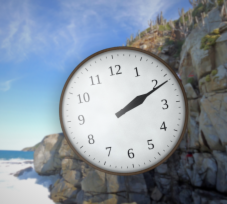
2.11
